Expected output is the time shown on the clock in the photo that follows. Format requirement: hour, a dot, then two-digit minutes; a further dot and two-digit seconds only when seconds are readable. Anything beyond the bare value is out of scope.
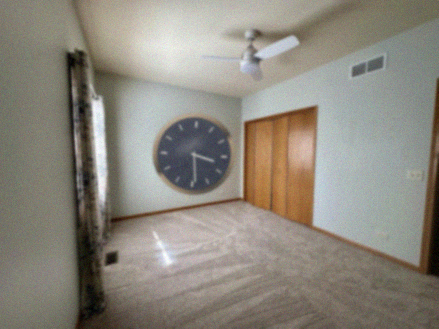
3.29
